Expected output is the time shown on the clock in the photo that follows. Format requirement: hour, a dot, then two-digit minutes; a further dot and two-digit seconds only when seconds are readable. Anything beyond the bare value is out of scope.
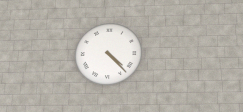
4.23
